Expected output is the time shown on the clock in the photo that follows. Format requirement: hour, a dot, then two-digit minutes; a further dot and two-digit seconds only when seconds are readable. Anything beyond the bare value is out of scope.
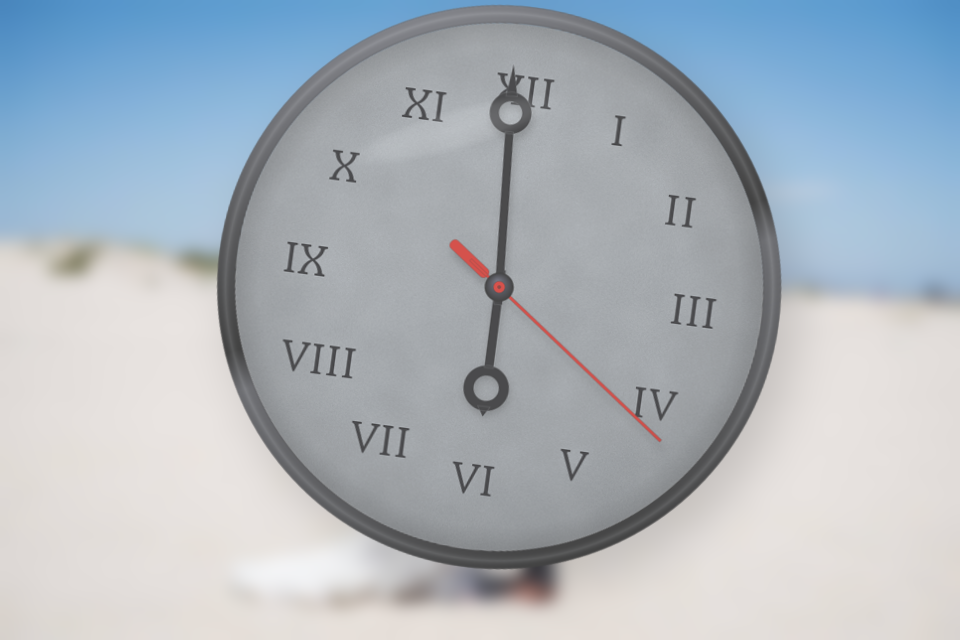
5.59.21
